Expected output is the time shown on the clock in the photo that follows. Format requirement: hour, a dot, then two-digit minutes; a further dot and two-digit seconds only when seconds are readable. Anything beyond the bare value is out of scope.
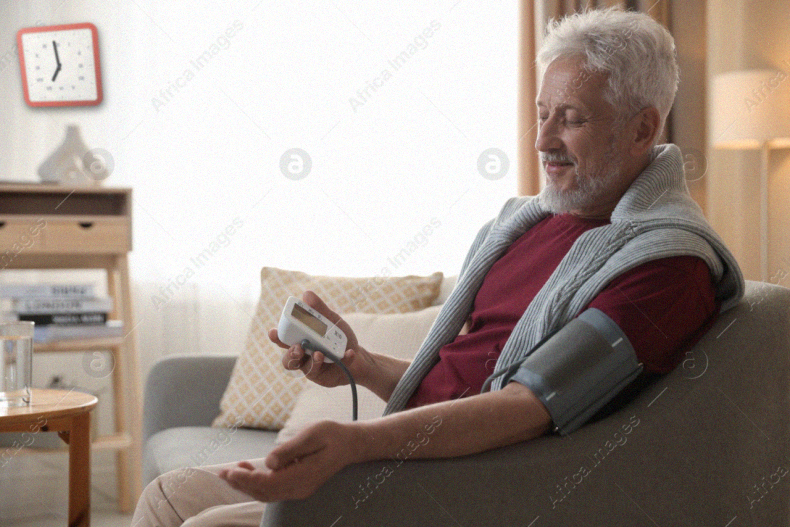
6.59
